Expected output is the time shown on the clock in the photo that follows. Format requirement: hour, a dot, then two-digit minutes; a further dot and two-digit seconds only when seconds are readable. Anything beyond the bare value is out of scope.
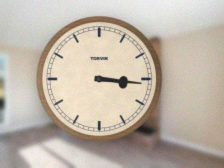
3.16
